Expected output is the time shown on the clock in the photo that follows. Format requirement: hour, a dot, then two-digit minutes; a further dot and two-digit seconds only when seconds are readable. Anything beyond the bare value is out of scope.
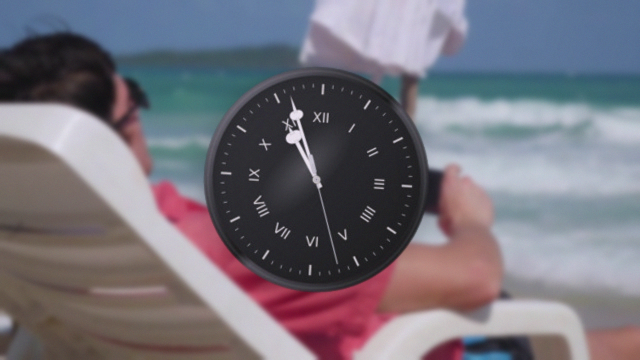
10.56.27
